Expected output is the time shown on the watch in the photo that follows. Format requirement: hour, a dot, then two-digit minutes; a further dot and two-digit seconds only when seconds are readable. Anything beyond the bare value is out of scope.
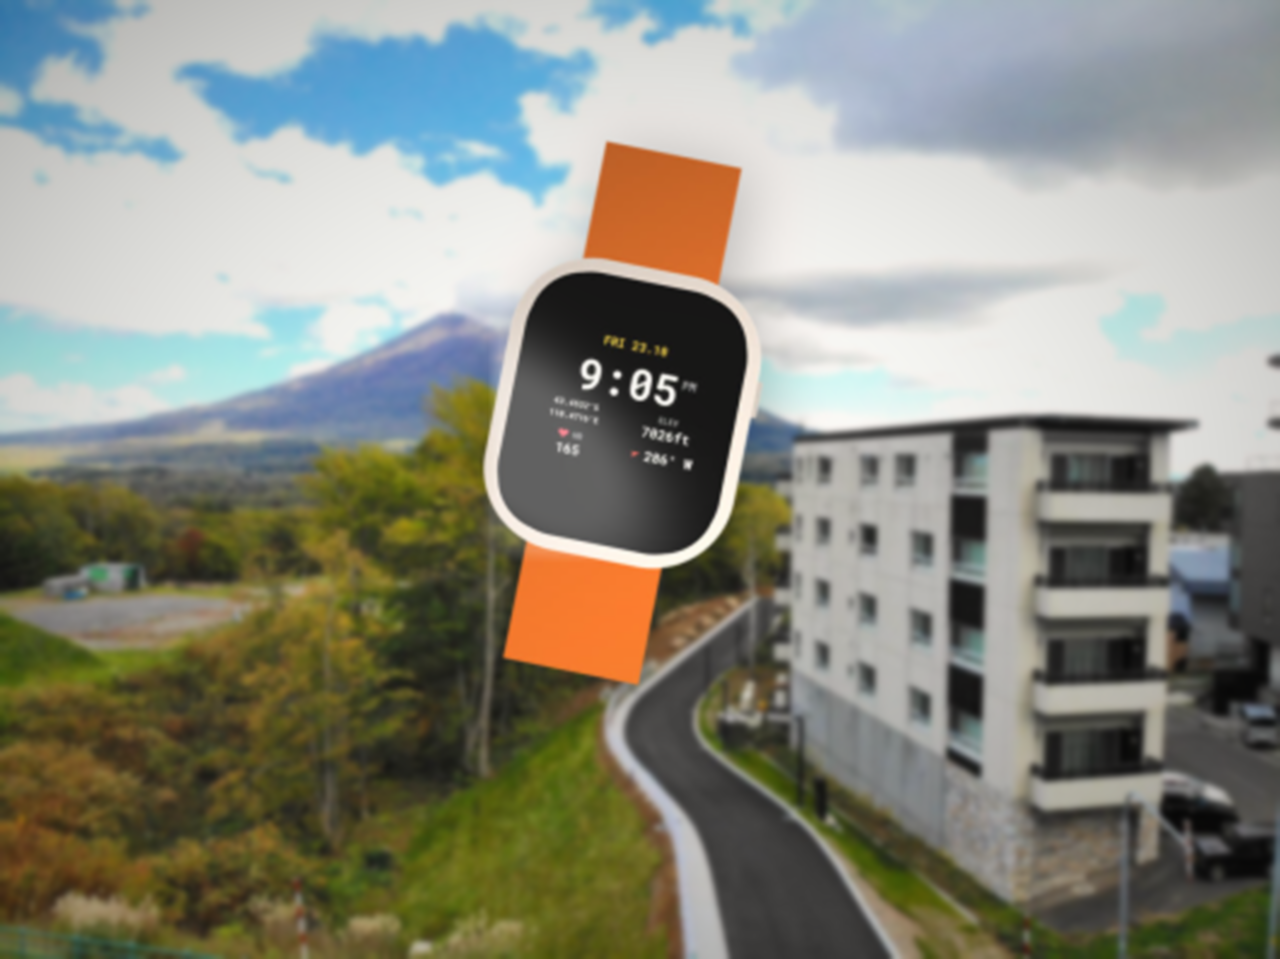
9.05
